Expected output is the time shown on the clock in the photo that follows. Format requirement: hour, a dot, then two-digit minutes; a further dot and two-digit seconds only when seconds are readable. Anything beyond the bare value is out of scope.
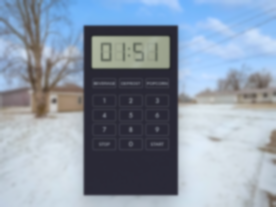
1.51
